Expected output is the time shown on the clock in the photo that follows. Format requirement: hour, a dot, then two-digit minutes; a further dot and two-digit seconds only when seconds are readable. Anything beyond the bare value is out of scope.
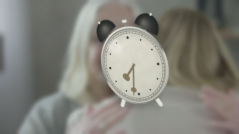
7.32
